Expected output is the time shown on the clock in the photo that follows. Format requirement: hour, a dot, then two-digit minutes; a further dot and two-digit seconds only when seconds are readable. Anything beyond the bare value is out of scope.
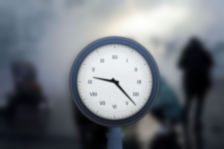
9.23
